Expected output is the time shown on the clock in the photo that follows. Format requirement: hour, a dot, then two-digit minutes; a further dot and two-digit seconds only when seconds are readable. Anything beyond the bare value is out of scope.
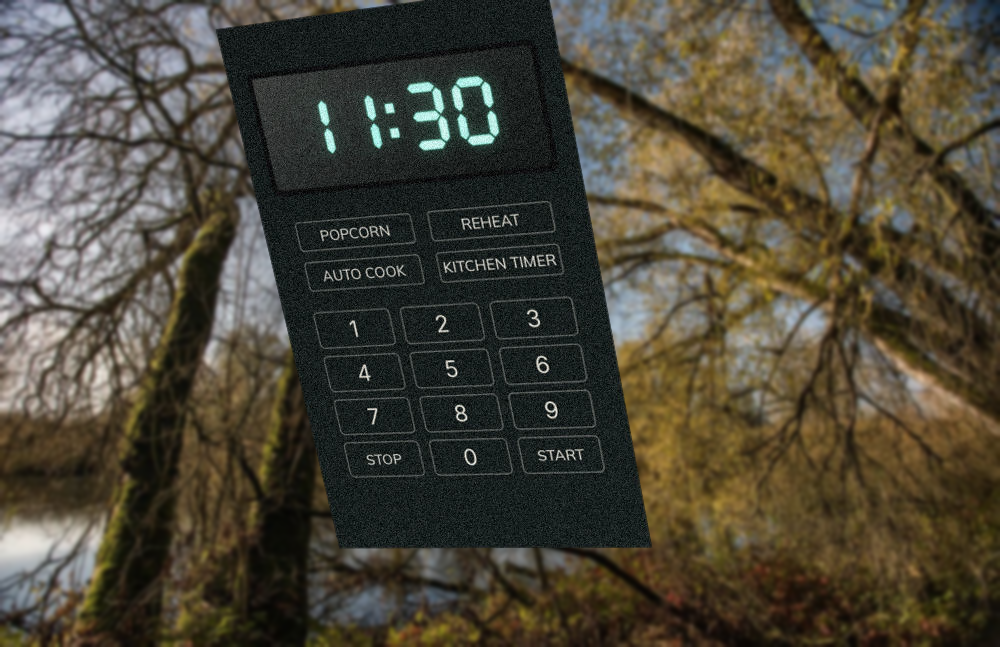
11.30
